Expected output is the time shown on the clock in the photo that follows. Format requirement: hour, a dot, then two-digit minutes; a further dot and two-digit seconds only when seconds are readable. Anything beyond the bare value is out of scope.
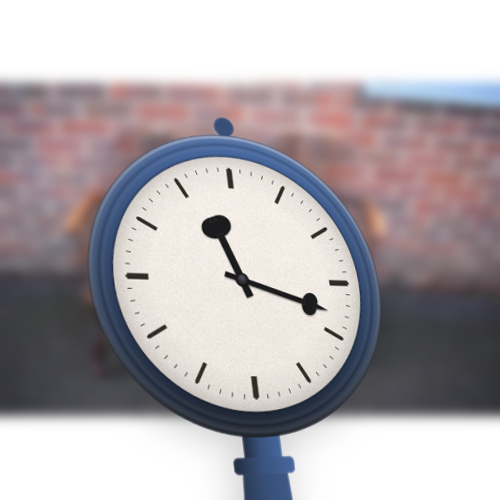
11.18
